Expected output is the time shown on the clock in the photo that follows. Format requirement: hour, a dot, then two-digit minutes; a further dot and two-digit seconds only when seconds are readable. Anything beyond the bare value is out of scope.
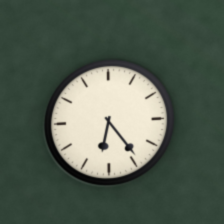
6.24
